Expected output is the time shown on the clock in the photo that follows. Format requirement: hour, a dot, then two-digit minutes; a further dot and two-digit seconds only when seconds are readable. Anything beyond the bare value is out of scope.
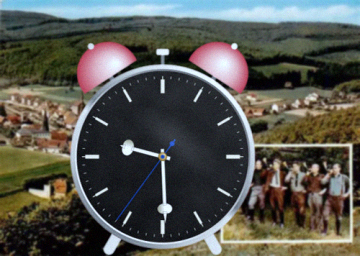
9.29.36
